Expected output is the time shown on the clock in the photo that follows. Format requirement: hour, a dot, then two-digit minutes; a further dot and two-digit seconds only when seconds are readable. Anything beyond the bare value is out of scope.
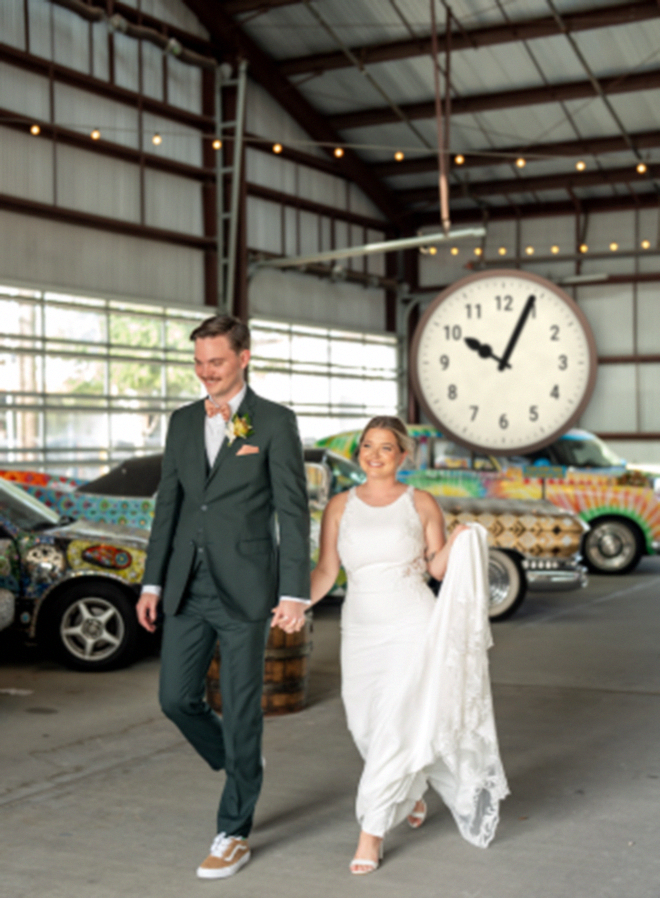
10.04
